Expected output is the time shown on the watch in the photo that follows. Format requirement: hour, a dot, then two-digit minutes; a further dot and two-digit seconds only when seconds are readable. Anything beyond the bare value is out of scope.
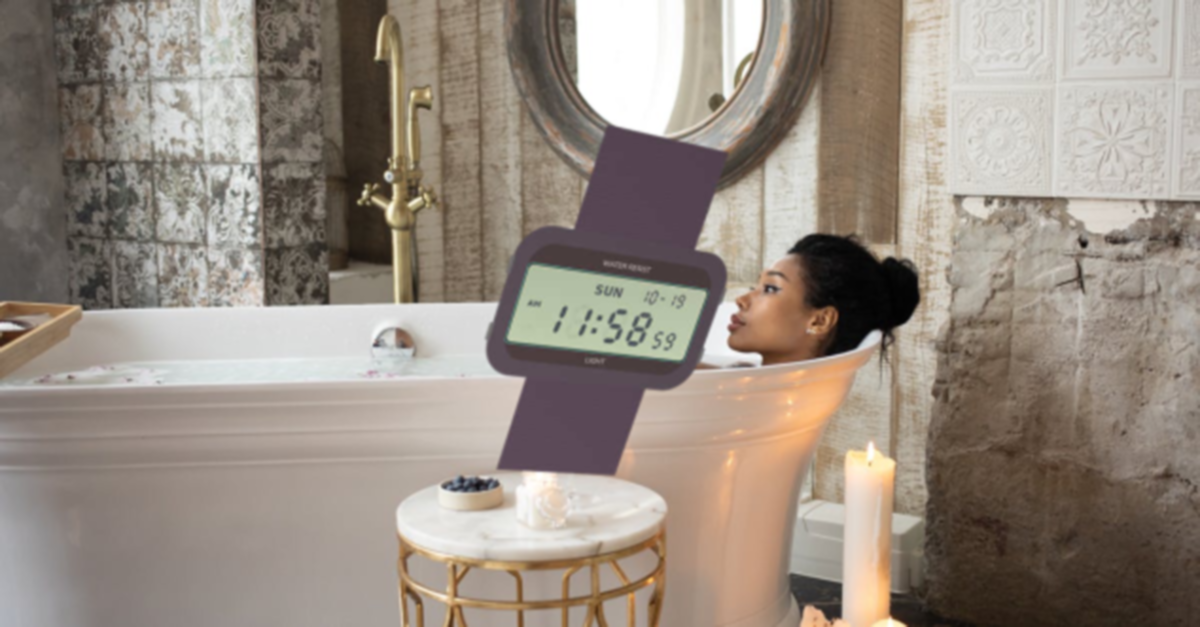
11.58.59
